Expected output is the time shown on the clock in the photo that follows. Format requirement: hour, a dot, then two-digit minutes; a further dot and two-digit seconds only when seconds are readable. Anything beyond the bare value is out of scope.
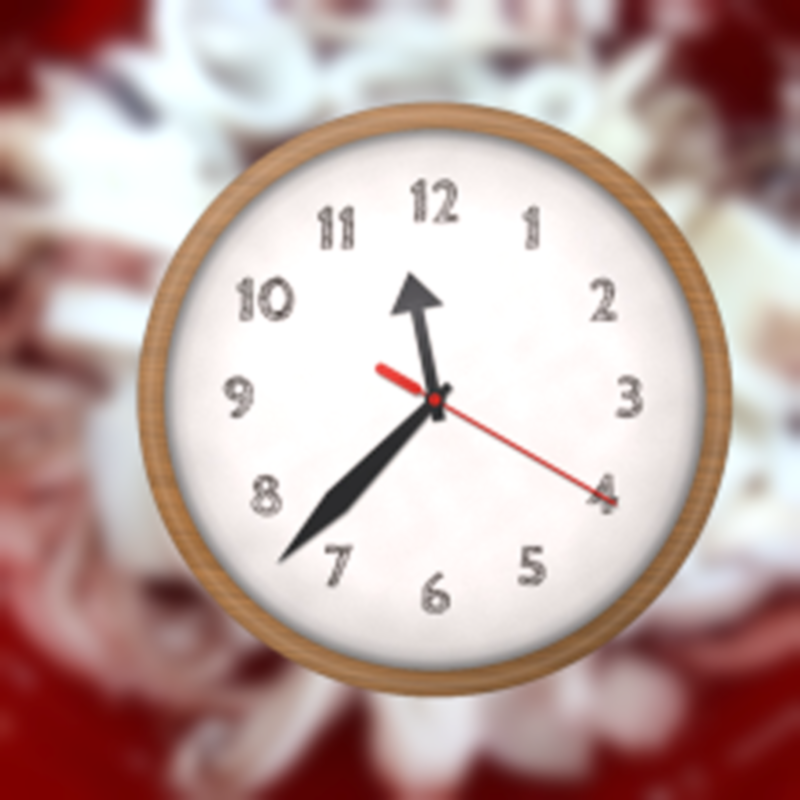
11.37.20
